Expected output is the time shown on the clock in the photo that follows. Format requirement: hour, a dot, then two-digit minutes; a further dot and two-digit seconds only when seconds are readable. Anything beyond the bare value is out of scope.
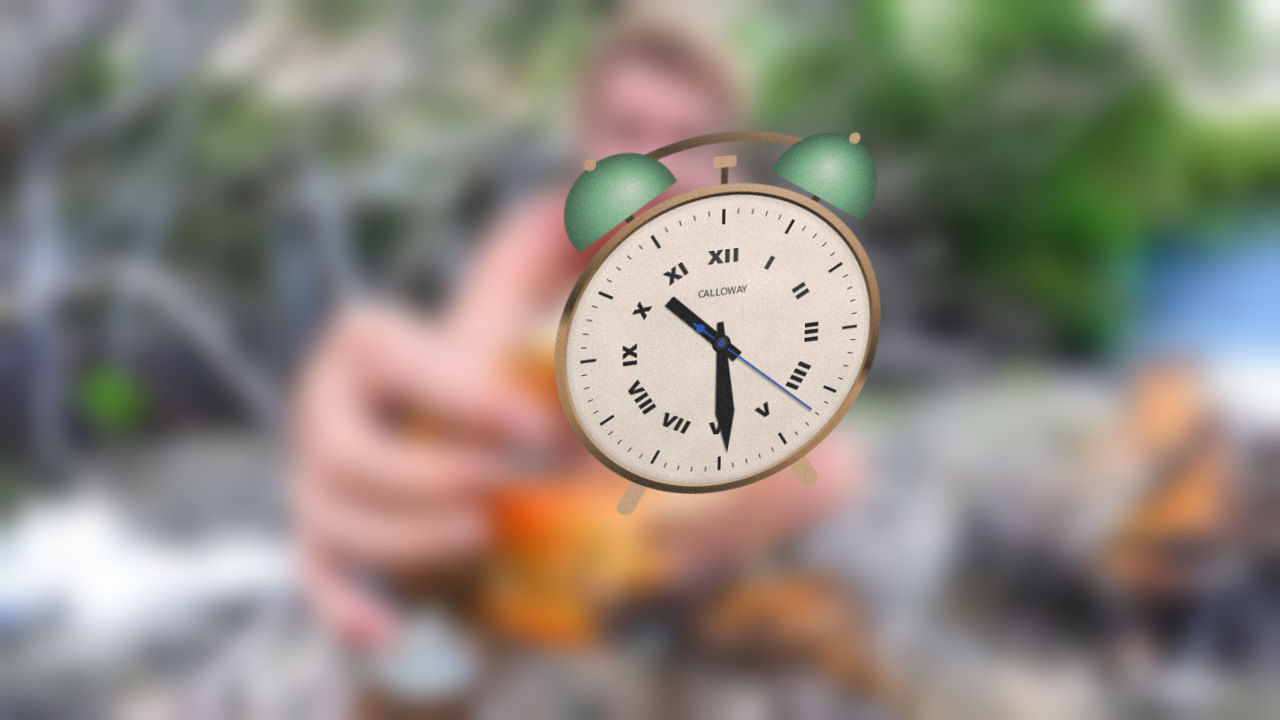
10.29.22
